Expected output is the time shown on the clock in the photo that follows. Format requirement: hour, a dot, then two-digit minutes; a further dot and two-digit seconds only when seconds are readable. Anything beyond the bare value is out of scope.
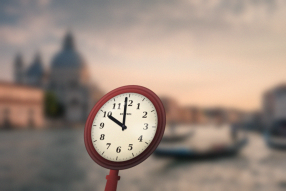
9.59
